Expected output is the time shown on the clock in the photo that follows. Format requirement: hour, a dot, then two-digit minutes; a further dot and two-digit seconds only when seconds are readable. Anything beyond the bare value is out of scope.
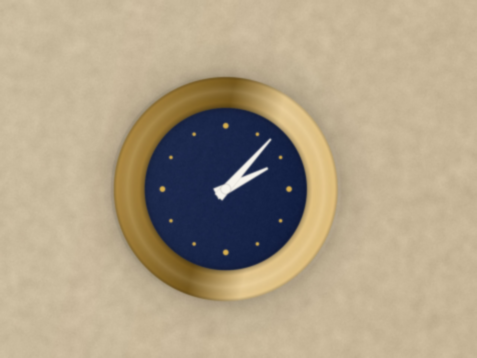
2.07
